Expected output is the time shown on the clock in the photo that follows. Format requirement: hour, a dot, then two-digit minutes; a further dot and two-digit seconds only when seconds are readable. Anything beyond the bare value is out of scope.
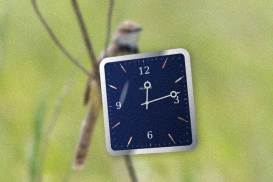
12.13
